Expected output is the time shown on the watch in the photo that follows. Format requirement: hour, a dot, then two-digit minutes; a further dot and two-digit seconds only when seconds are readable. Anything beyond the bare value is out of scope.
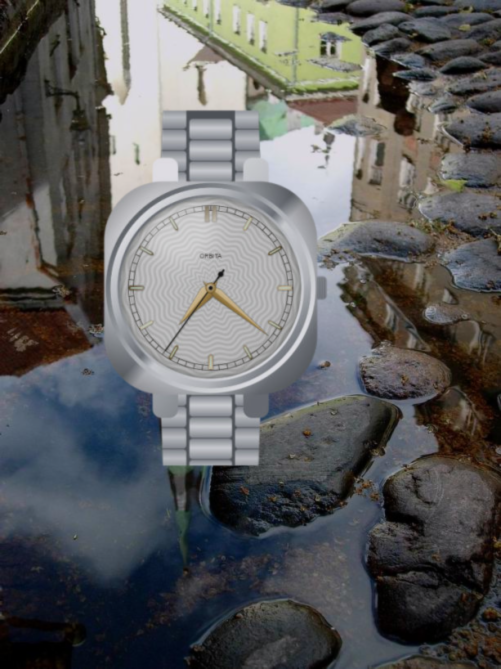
7.21.36
